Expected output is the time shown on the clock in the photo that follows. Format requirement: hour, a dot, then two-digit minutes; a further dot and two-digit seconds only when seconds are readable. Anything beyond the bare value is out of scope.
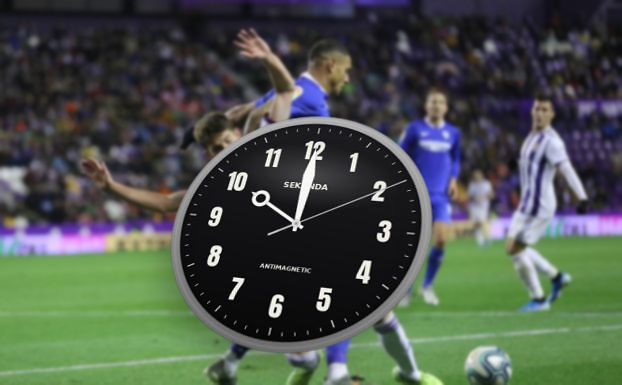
10.00.10
